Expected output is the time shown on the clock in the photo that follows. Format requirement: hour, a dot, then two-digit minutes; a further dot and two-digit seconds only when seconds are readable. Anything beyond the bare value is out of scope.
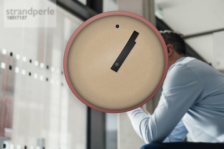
1.05
